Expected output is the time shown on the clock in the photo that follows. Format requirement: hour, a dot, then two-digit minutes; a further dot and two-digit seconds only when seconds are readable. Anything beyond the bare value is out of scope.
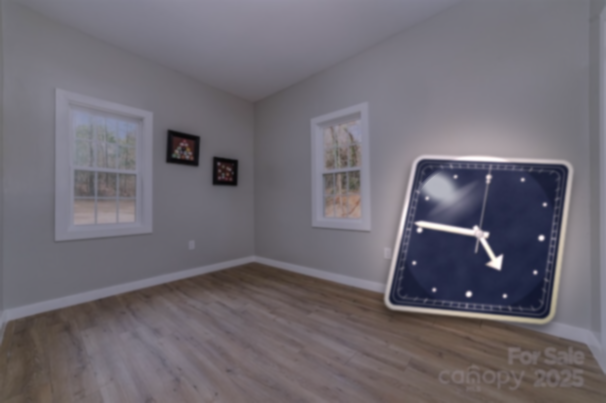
4.46.00
